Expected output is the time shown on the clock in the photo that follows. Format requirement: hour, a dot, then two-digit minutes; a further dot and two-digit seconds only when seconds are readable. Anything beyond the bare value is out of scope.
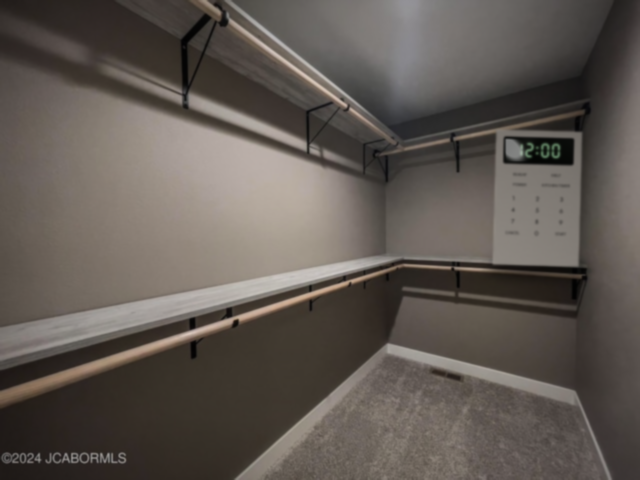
12.00
